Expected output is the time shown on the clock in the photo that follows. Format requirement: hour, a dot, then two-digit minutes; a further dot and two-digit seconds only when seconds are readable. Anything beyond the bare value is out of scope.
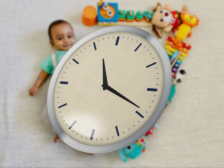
11.19
